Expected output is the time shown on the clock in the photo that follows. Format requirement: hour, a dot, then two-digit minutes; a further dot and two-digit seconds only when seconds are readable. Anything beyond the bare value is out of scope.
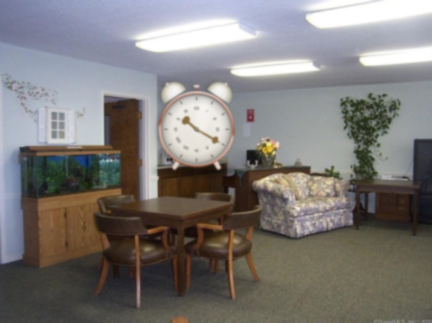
10.20
